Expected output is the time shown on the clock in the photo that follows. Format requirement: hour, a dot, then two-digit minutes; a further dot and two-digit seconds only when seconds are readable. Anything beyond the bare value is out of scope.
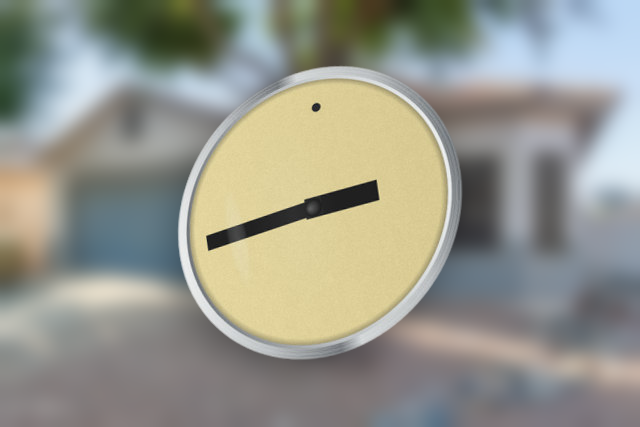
2.43
